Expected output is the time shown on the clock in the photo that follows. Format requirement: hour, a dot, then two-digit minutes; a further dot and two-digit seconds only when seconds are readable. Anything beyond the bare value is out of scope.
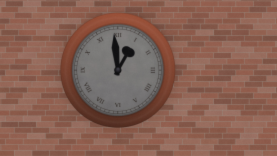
12.59
